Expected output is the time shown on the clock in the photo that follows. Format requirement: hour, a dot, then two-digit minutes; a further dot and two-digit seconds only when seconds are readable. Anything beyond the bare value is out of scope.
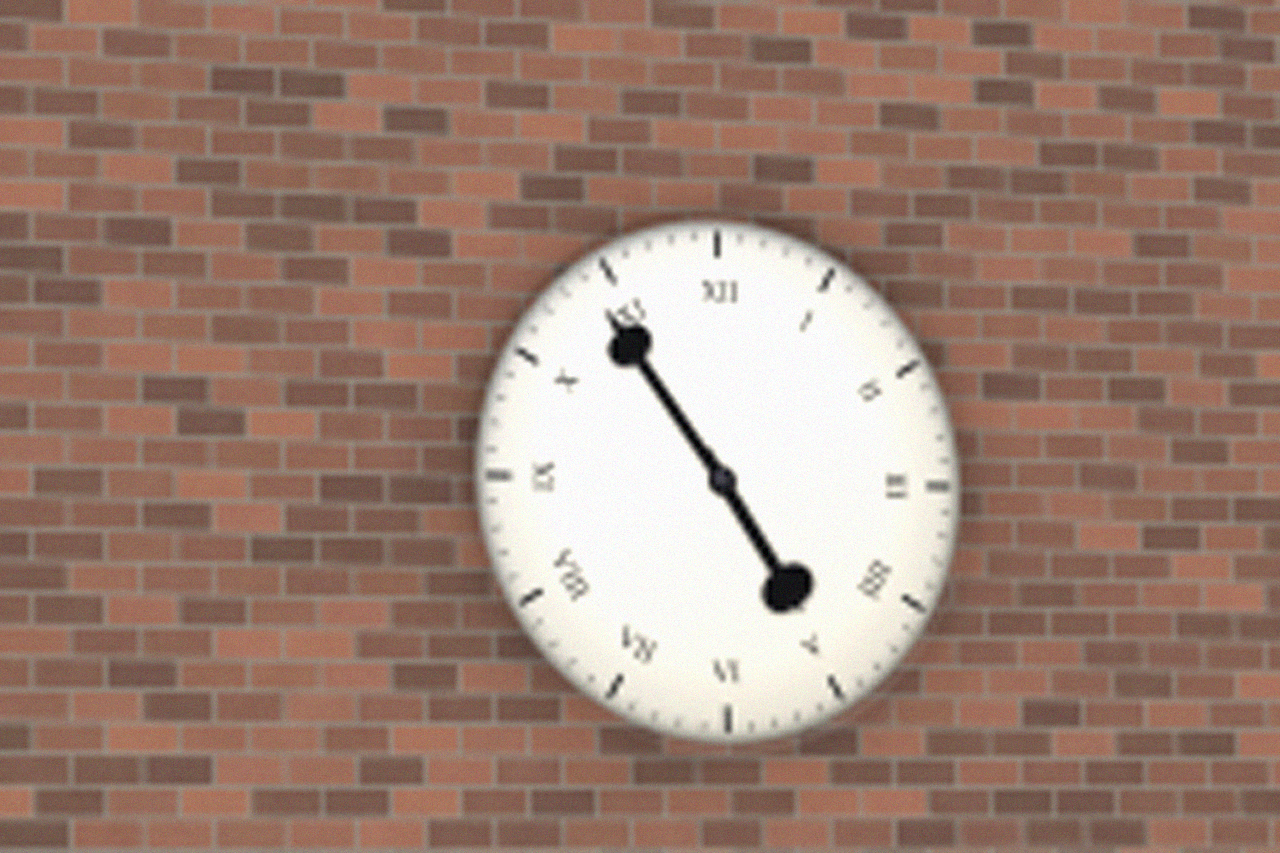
4.54
